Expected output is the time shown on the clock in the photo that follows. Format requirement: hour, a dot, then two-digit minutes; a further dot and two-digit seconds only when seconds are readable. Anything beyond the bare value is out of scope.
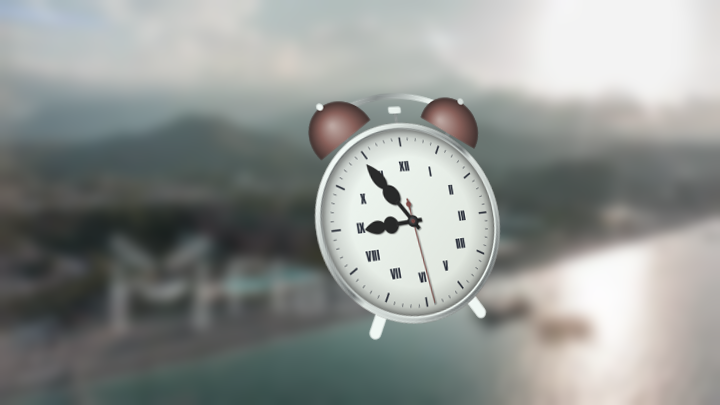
8.54.29
